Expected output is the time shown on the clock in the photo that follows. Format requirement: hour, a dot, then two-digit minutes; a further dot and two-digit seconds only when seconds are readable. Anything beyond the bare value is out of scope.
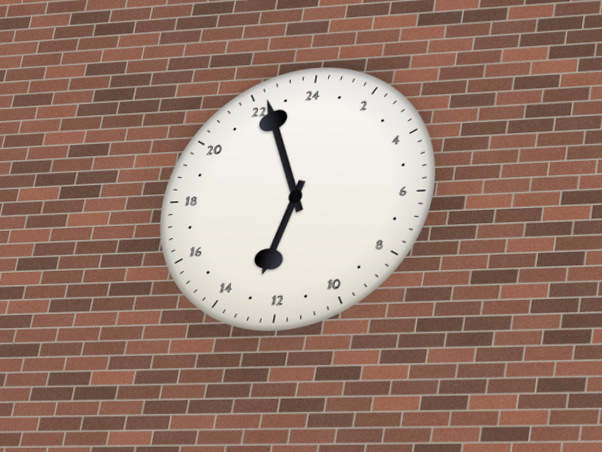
12.56
